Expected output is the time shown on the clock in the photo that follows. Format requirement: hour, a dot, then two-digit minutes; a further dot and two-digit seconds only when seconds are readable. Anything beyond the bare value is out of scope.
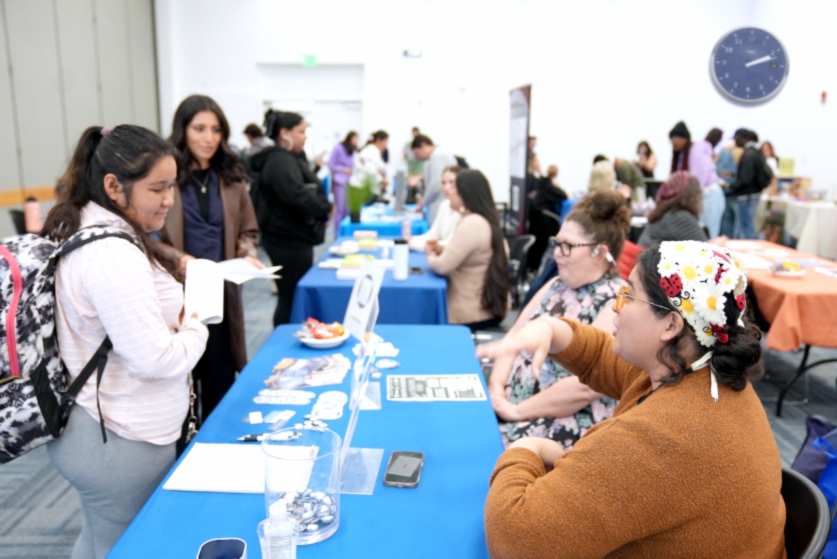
2.12
